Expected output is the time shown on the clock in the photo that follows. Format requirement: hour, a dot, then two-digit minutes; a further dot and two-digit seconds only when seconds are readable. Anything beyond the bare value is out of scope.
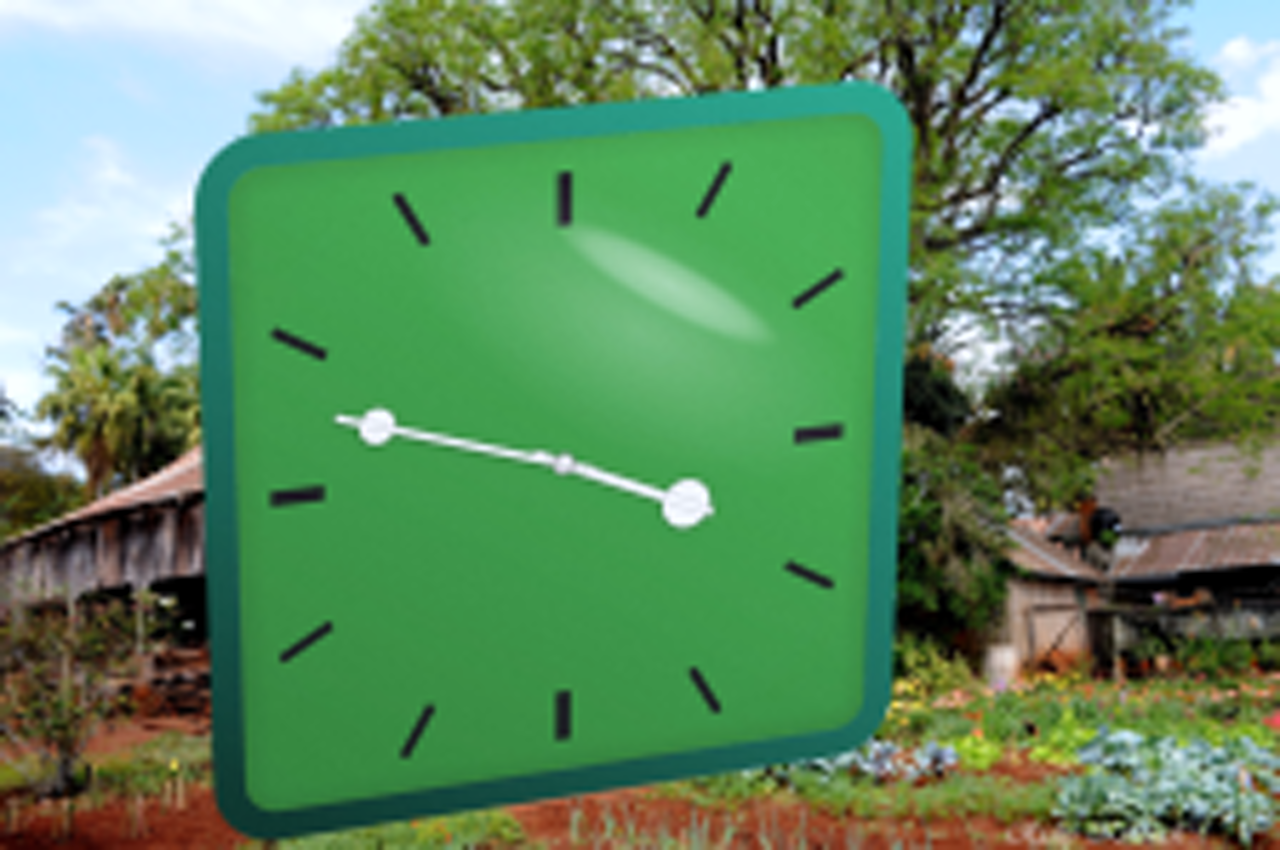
3.48
